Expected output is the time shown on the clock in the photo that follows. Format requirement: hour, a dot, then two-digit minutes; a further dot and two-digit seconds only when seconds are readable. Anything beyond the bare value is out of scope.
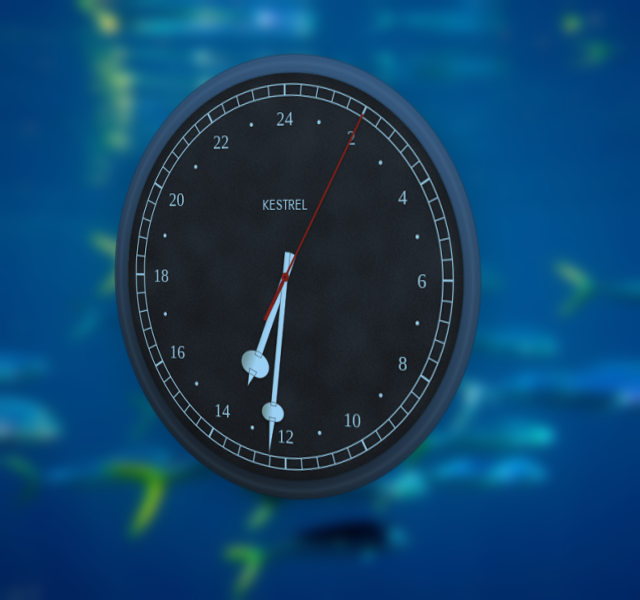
13.31.05
